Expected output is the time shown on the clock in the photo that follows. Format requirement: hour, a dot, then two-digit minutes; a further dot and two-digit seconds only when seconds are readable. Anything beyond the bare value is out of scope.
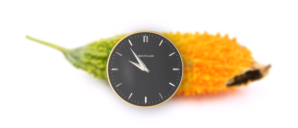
9.54
